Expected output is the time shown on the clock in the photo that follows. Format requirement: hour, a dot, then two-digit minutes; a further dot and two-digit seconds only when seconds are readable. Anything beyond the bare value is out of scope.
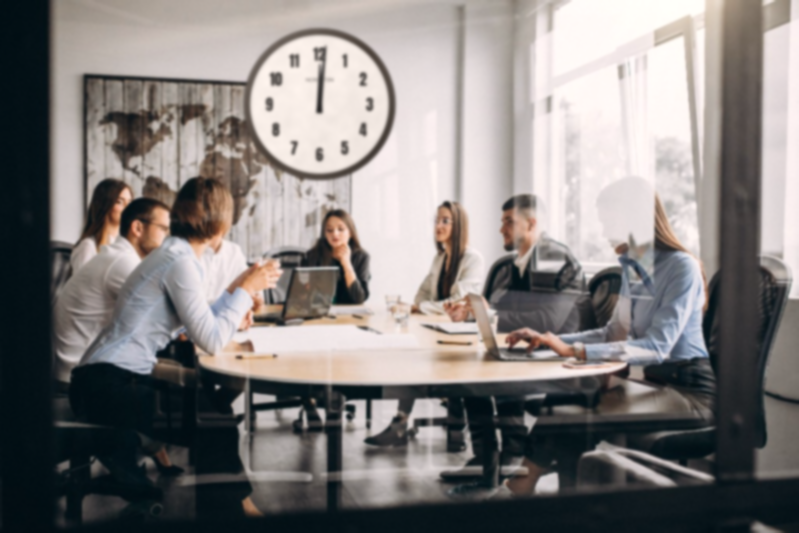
12.01
